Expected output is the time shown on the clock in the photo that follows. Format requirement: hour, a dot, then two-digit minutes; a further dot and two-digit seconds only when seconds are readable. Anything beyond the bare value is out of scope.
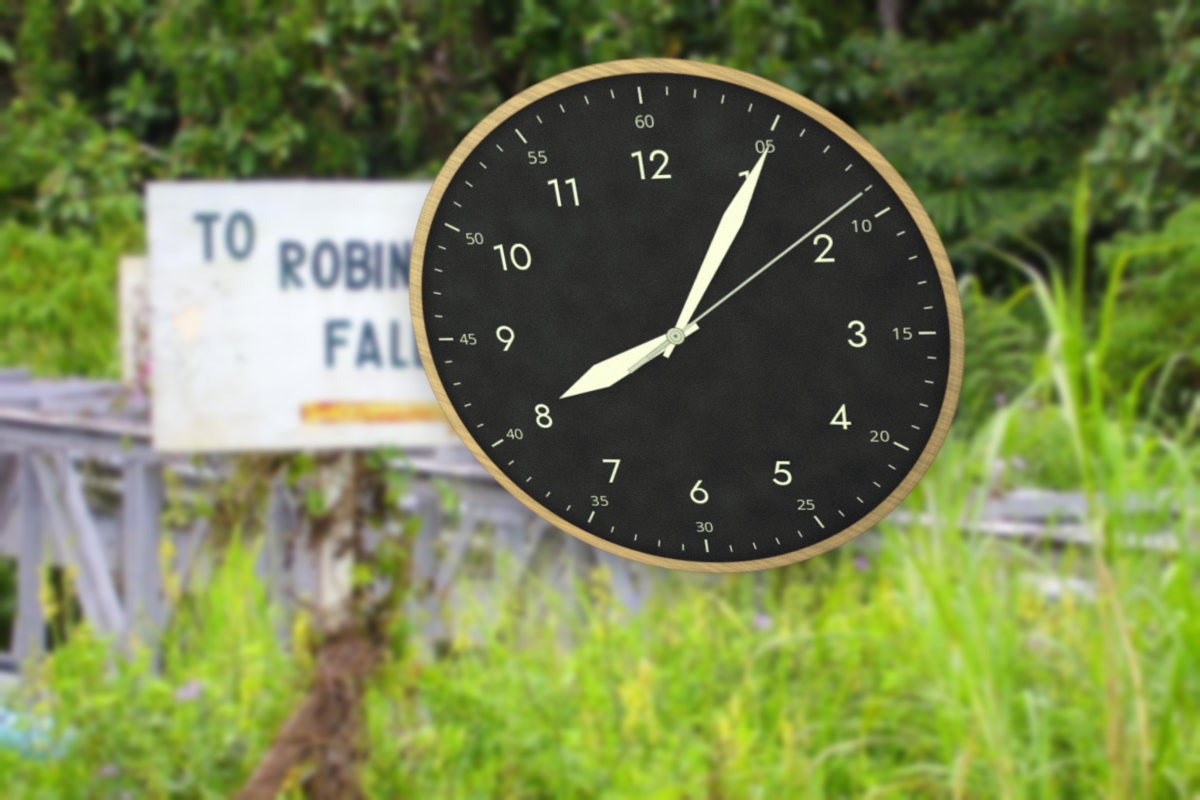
8.05.09
